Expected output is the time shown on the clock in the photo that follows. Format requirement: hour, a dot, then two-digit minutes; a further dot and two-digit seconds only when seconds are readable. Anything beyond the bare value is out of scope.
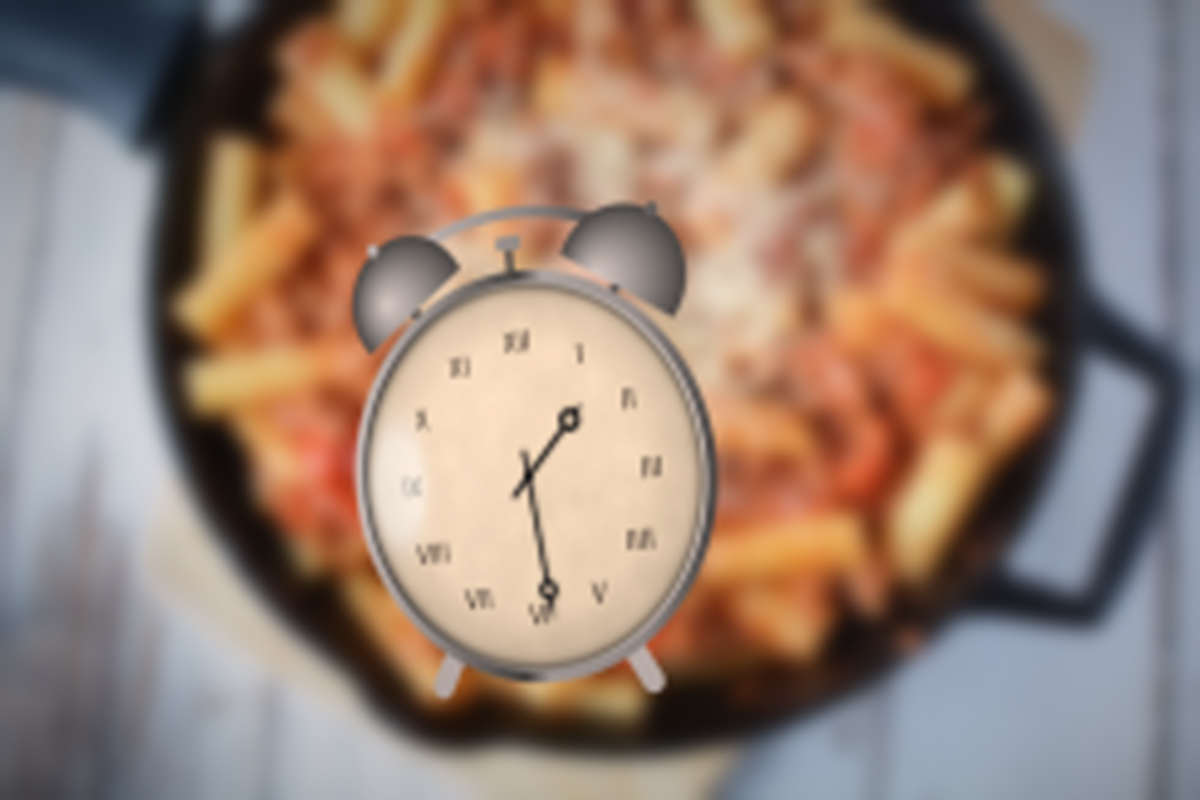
1.29
